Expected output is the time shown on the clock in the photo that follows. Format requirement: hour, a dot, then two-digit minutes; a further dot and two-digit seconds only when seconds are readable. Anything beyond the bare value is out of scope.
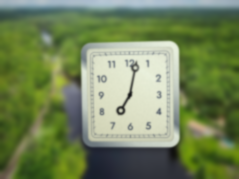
7.02
